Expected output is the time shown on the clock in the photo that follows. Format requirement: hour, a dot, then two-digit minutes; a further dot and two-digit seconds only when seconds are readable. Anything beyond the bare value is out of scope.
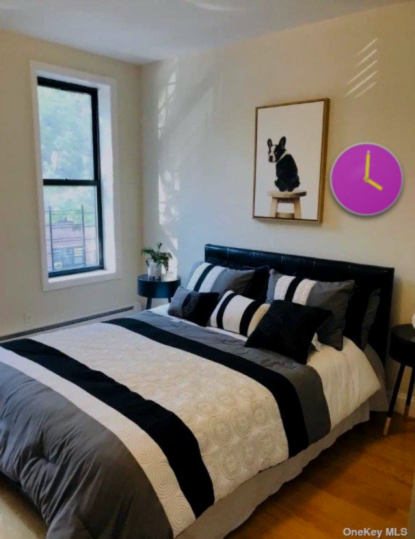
4.00
